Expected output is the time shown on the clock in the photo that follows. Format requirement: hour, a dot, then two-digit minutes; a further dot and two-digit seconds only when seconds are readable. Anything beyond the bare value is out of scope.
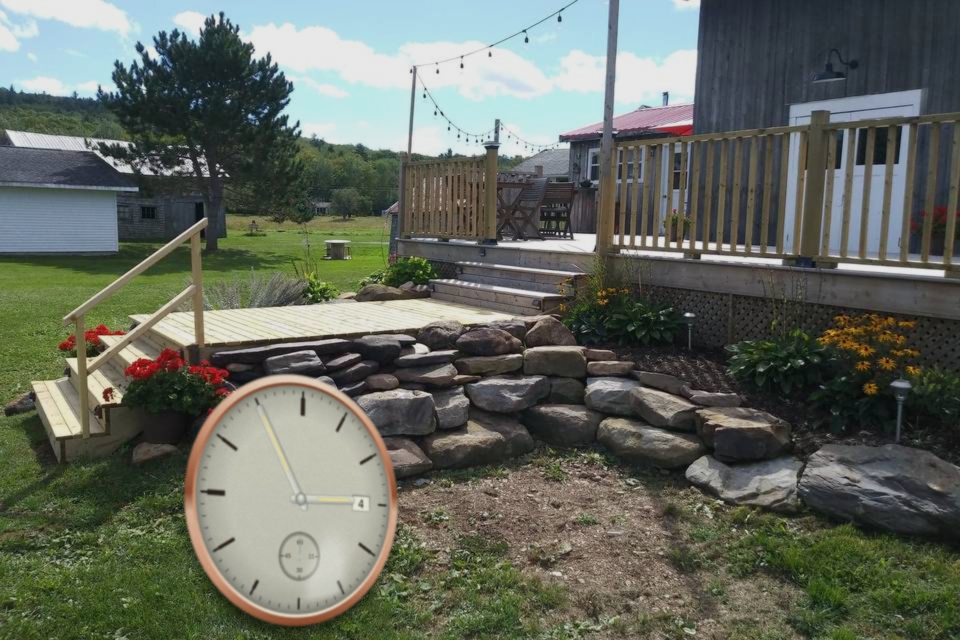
2.55
